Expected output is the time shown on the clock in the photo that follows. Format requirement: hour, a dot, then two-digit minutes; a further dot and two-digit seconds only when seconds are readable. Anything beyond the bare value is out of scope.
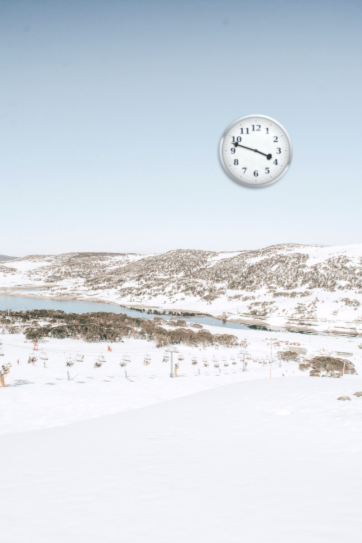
3.48
